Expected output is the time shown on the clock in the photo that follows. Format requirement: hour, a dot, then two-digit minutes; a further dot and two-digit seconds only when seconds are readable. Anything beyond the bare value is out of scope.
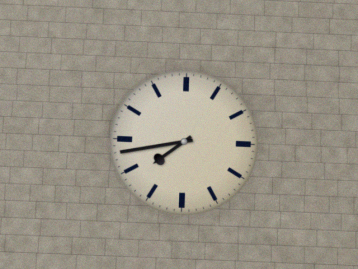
7.43
